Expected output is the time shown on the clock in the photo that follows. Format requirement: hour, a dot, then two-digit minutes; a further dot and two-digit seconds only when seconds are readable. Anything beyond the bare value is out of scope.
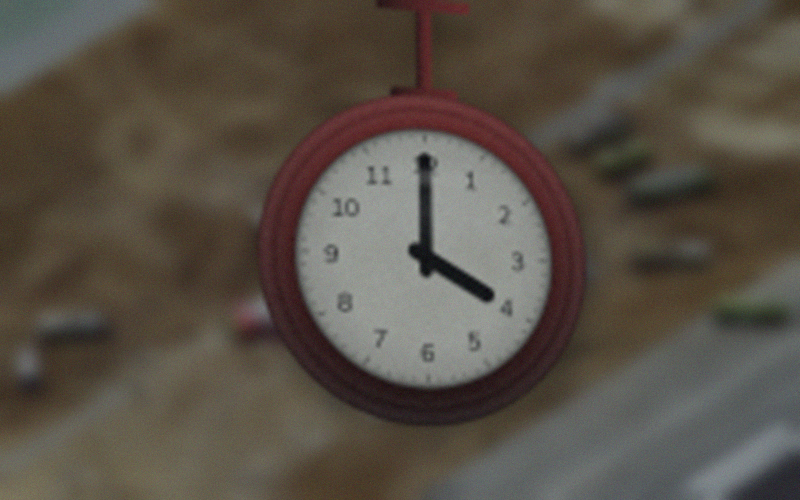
4.00
